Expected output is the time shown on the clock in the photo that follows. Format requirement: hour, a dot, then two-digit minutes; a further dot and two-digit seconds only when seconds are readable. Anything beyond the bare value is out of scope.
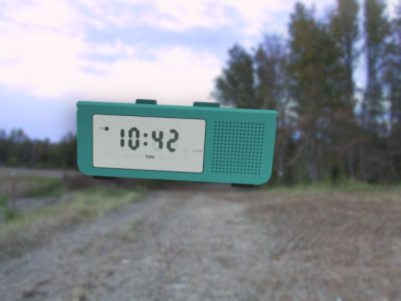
10.42
